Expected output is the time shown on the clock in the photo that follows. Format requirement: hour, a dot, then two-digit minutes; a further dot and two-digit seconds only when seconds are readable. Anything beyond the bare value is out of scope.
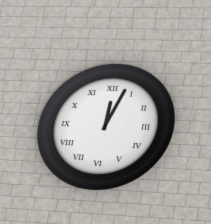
12.03
